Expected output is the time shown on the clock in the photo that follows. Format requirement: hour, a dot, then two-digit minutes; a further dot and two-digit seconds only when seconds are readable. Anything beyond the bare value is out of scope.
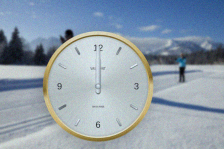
12.00
